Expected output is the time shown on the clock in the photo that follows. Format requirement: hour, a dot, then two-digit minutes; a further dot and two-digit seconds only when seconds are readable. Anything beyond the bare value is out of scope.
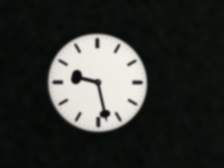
9.28
